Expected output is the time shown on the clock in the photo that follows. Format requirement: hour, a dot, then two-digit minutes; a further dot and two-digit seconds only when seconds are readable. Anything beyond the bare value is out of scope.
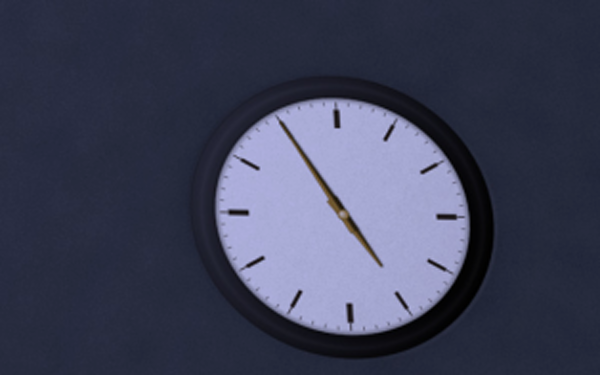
4.55
